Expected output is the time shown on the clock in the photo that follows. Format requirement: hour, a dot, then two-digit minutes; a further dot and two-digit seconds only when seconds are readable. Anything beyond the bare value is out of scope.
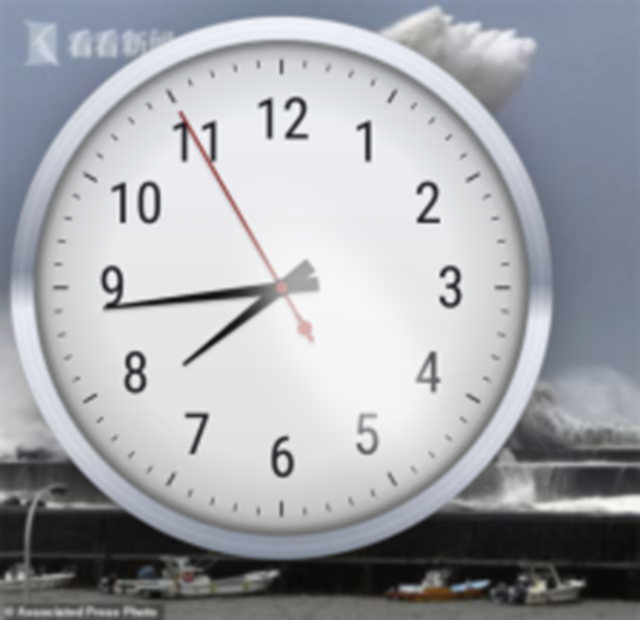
7.43.55
